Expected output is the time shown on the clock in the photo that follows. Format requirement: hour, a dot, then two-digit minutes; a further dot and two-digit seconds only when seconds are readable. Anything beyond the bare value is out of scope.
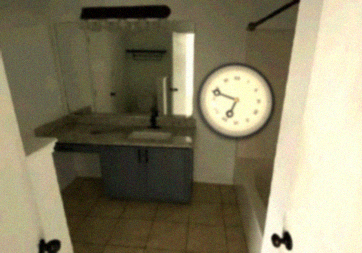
6.48
